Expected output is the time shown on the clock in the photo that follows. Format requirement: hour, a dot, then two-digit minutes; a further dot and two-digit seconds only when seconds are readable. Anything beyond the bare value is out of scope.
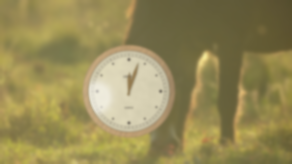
12.03
